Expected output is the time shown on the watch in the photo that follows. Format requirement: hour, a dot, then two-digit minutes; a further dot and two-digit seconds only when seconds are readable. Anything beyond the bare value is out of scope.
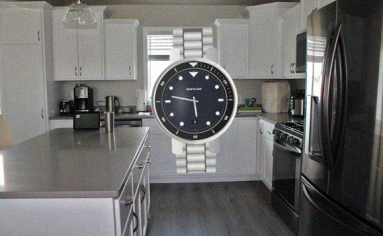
5.47
